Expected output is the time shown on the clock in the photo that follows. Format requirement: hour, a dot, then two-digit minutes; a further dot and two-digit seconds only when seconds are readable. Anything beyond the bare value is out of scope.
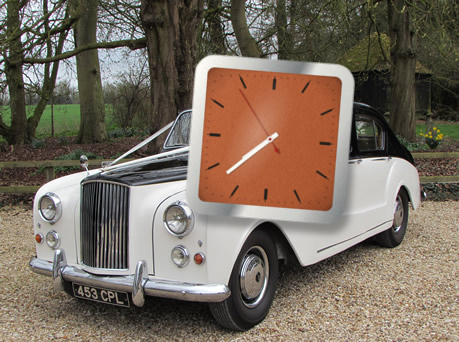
7.37.54
